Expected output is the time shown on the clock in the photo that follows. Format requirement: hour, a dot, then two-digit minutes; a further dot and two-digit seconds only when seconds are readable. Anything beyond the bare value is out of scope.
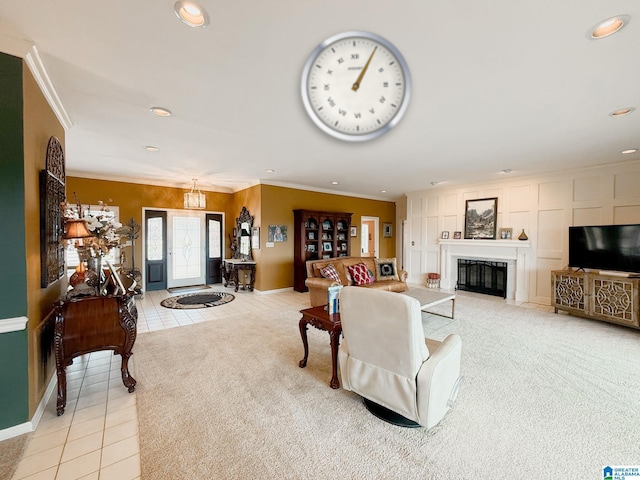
1.05
